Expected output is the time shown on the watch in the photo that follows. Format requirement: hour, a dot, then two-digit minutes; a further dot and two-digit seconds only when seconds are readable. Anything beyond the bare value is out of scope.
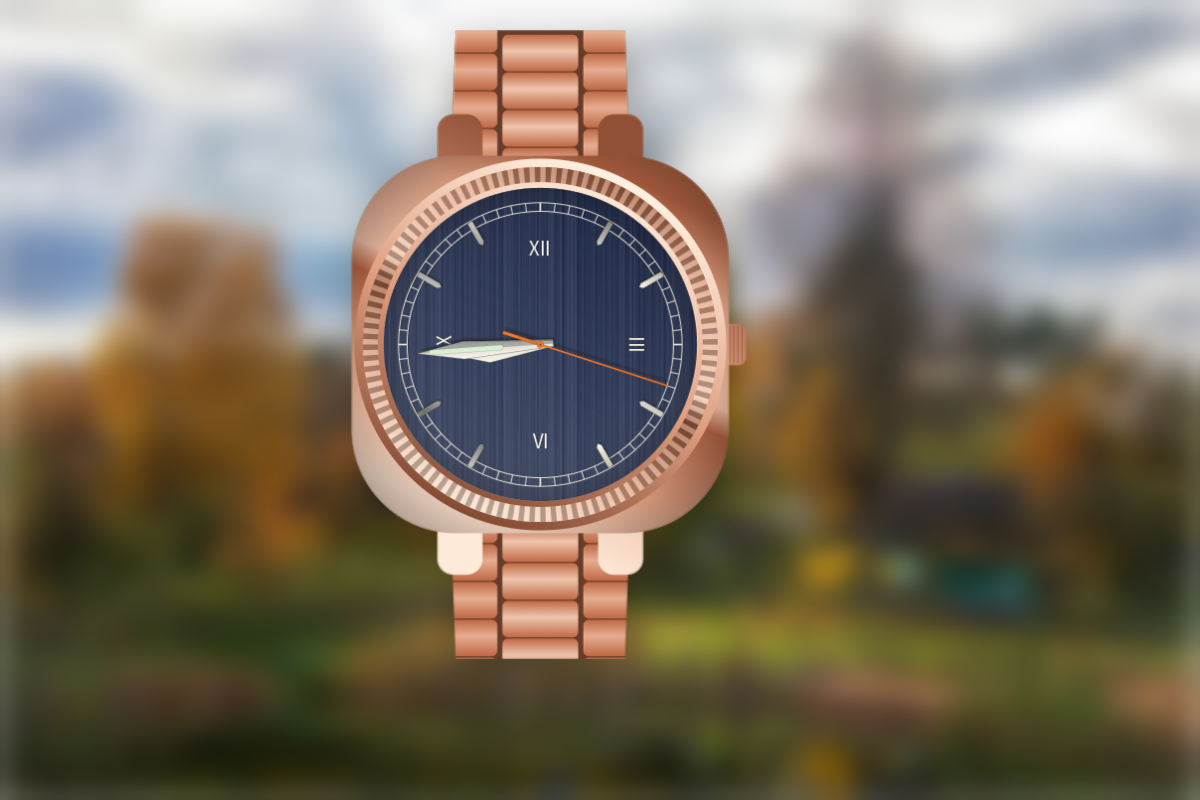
8.44.18
